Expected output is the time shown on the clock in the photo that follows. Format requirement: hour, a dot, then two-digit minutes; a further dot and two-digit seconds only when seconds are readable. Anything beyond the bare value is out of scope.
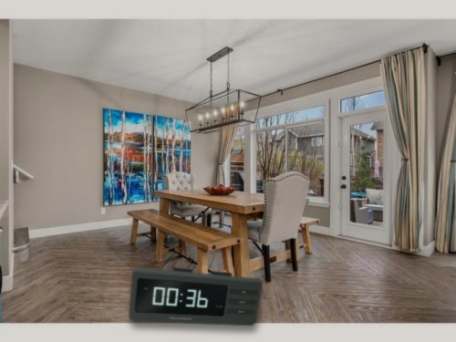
0.36
